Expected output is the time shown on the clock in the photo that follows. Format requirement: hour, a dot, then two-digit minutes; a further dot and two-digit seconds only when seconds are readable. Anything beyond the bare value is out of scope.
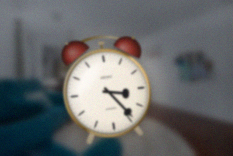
3.24
